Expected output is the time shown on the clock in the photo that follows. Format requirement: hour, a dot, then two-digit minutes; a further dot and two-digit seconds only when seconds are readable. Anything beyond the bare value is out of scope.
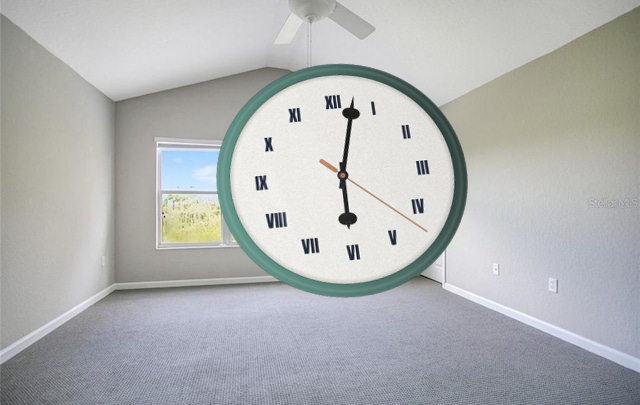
6.02.22
